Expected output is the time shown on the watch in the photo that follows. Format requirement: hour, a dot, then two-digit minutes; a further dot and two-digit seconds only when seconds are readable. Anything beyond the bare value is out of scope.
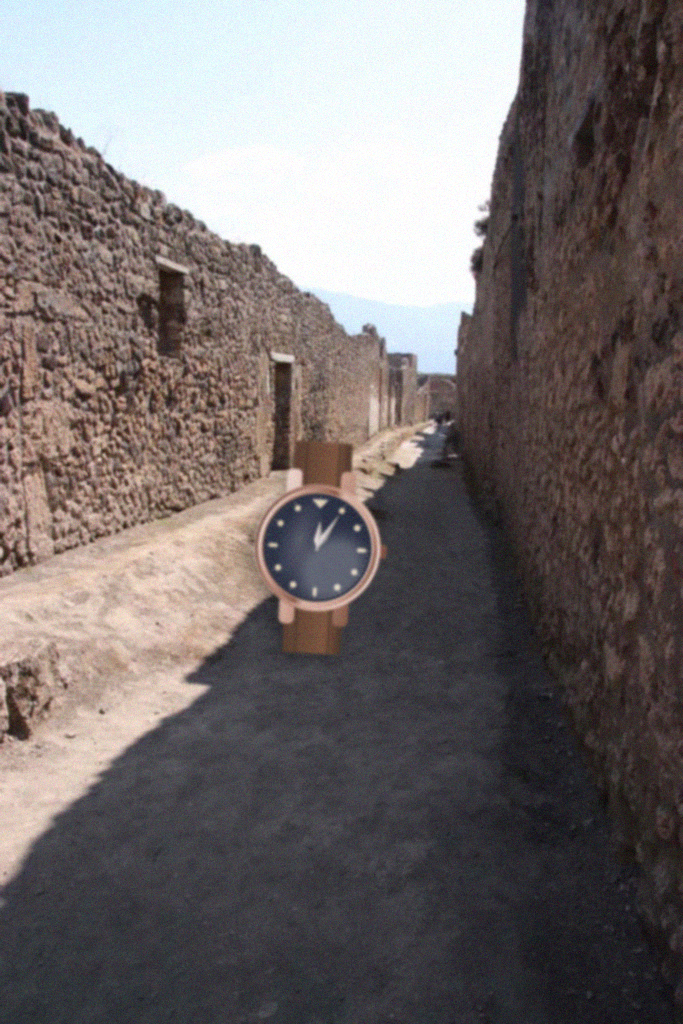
12.05
